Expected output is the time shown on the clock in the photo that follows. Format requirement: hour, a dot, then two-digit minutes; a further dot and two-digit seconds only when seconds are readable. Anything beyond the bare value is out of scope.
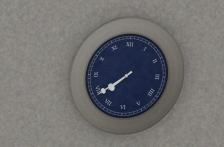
7.39
